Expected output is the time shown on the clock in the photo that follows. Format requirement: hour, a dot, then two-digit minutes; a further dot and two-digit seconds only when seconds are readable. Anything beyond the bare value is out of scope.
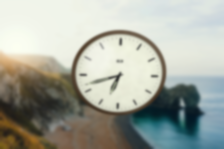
6.42
